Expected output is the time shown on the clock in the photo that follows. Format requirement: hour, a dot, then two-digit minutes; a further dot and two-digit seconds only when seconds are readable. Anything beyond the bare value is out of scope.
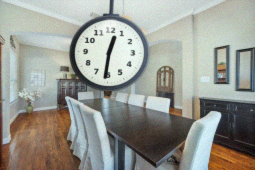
12.31
